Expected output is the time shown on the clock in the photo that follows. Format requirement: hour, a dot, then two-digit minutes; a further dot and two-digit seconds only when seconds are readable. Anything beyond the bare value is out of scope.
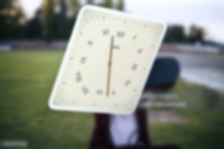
11.27
